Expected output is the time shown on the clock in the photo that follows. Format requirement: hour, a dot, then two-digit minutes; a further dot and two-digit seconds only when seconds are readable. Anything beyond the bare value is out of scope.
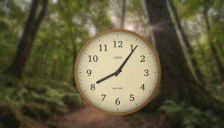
8.06
